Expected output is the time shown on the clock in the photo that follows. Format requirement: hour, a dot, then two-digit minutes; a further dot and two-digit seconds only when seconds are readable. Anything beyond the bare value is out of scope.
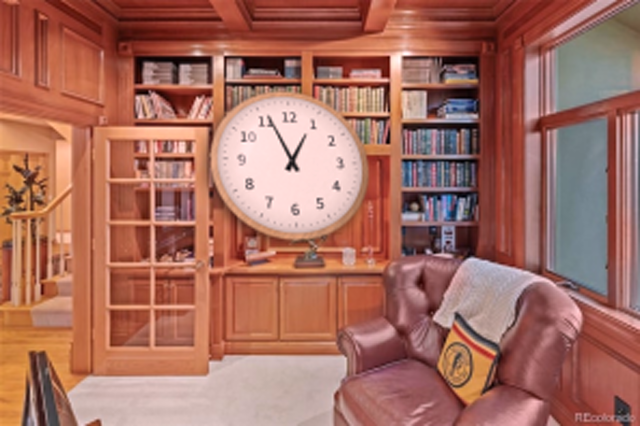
12.56
